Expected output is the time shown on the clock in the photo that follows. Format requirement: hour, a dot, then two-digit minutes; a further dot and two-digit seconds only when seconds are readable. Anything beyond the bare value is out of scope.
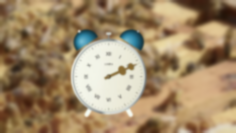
2.11
